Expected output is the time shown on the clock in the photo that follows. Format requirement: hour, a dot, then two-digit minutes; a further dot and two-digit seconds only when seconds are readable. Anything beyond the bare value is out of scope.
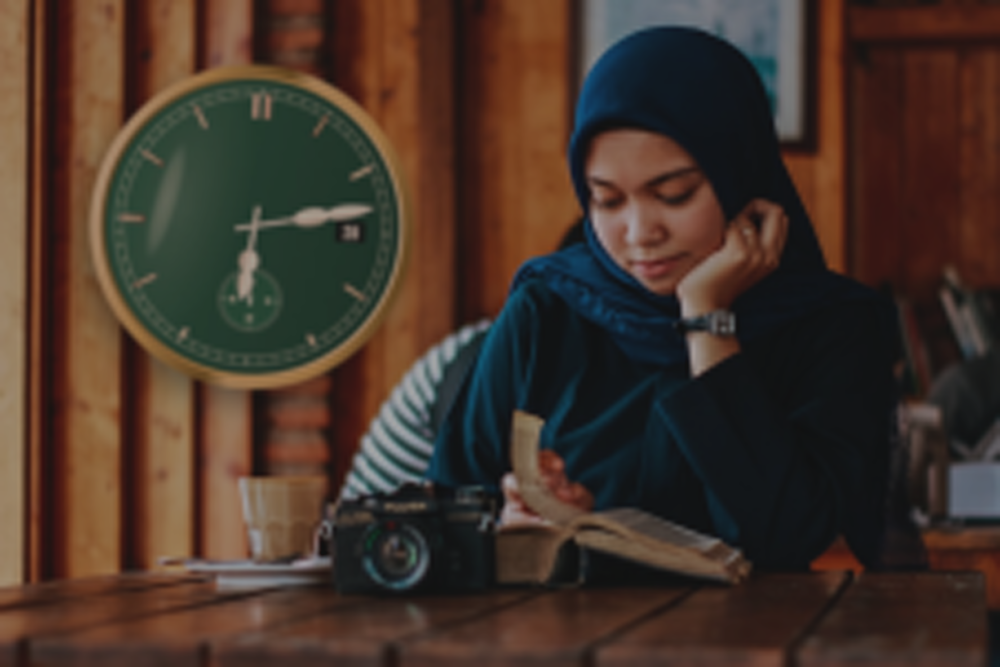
6.13
